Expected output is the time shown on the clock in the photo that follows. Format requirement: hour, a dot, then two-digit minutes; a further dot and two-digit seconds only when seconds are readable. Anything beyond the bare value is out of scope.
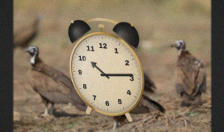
10.14
